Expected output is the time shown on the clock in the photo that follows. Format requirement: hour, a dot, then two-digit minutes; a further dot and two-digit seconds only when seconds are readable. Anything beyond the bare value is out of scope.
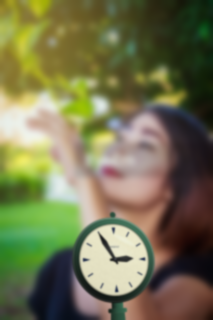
2.55
